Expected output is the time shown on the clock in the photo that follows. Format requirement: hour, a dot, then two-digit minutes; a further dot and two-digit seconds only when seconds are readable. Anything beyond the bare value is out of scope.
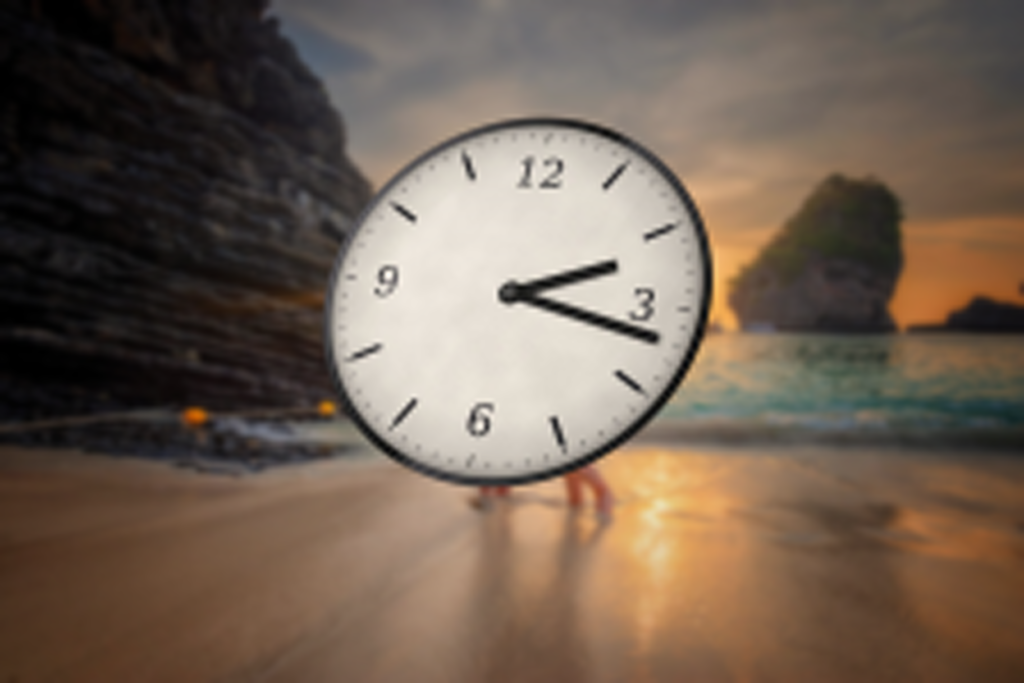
2.17
